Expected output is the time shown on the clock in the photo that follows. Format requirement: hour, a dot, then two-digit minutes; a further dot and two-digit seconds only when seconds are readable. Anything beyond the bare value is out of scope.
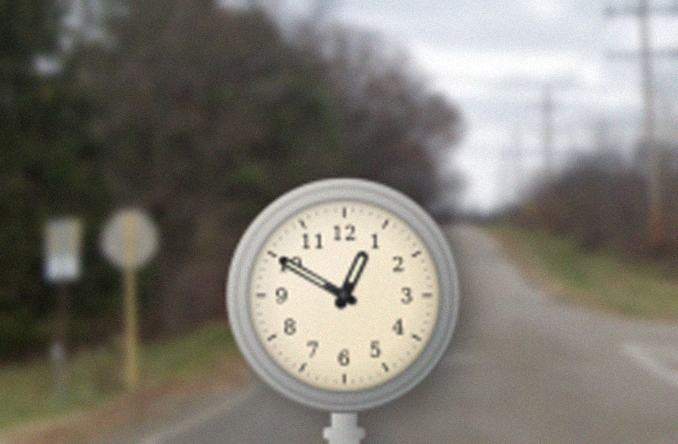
12.50
